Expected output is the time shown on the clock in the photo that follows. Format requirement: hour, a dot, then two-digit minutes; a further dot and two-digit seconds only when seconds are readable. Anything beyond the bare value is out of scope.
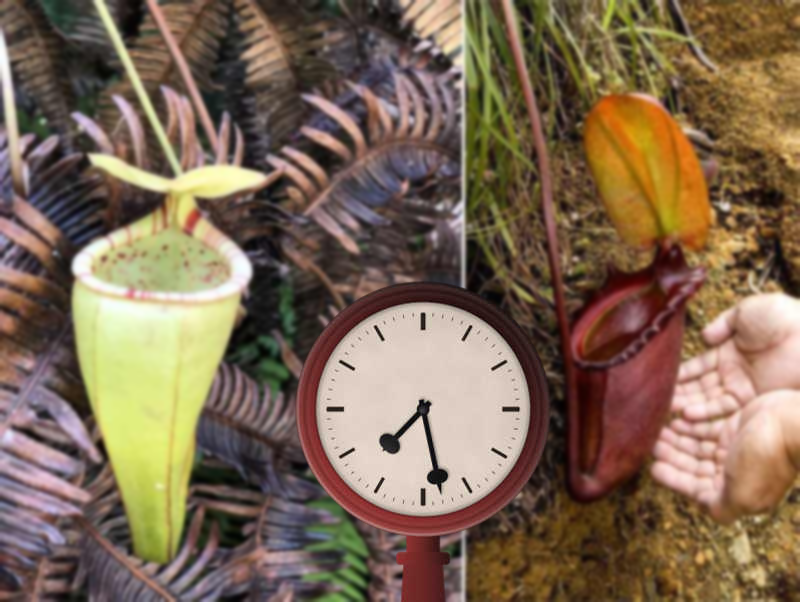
7.28
